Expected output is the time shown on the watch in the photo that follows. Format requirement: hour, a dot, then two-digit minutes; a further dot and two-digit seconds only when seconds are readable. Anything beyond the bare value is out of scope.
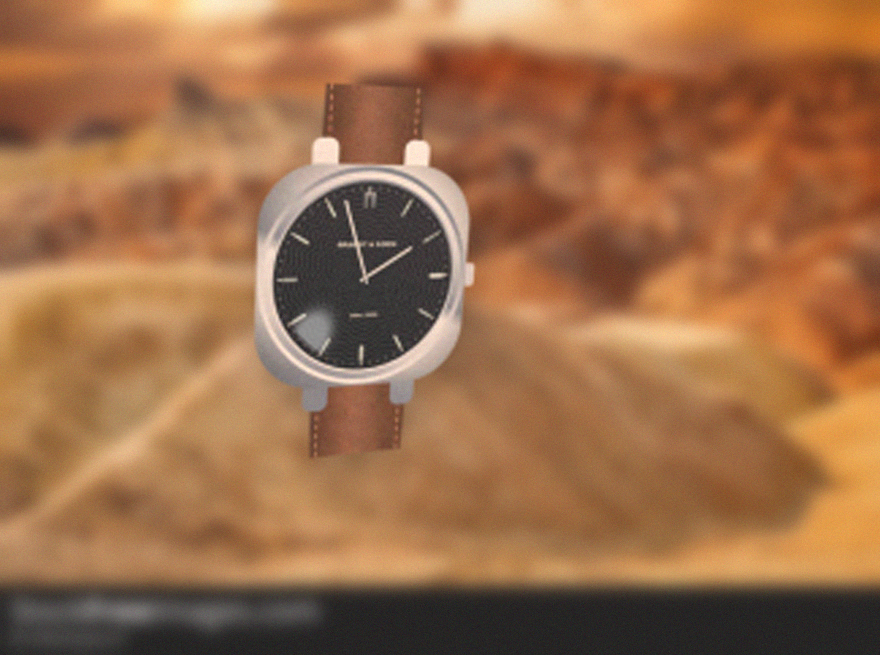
1.57
